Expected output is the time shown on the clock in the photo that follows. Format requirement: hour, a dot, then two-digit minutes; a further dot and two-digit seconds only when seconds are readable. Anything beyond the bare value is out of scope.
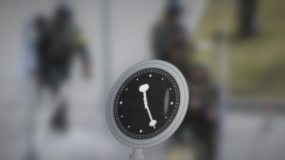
11.25
